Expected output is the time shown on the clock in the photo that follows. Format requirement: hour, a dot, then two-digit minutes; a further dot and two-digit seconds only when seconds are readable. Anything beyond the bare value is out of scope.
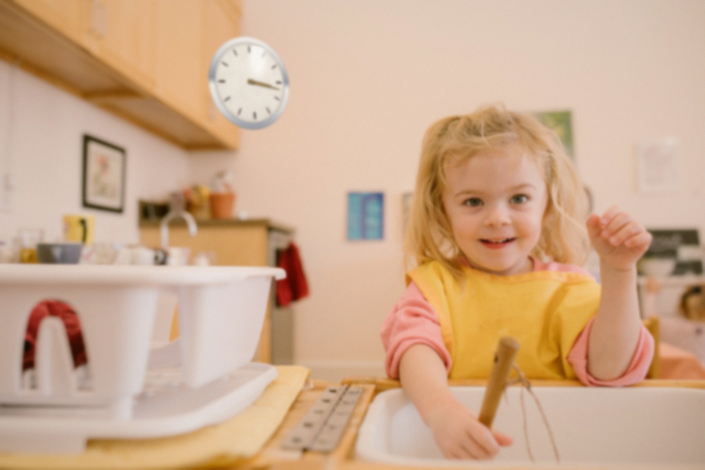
3.17
